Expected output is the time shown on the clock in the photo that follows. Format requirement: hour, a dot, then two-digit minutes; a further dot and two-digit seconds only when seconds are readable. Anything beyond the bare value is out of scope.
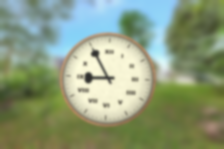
8.55
